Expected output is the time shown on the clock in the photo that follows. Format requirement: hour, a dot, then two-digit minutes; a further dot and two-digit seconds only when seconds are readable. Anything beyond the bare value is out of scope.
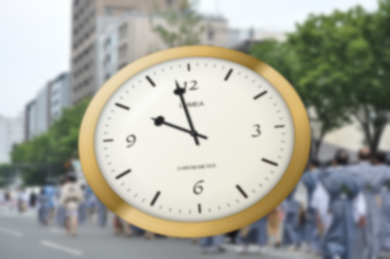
9.58
